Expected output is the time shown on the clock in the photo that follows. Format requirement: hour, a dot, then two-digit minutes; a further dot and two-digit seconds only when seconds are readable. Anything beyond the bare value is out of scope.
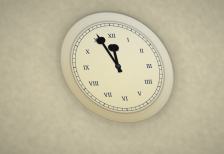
11.56
